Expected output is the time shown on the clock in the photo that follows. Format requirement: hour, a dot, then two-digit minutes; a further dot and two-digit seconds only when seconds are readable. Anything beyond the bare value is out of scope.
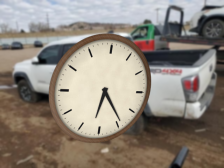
6.24
